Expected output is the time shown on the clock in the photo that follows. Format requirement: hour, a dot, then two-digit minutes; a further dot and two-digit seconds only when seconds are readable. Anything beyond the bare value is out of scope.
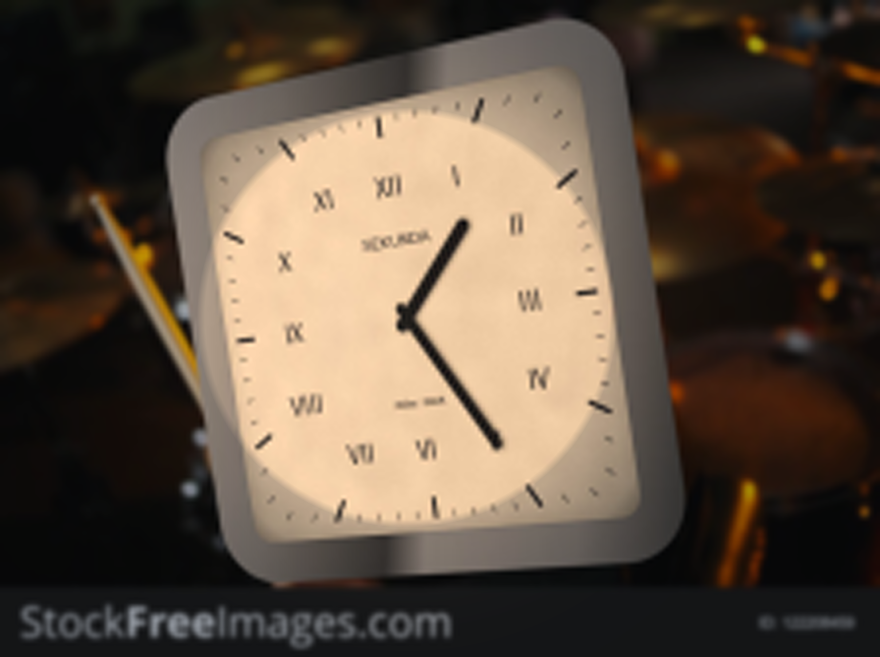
1.25
